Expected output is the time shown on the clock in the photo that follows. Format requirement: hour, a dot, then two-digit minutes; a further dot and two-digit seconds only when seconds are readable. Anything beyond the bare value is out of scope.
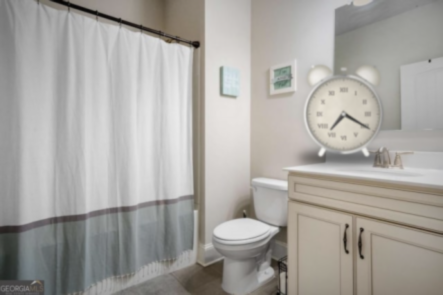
7.20
